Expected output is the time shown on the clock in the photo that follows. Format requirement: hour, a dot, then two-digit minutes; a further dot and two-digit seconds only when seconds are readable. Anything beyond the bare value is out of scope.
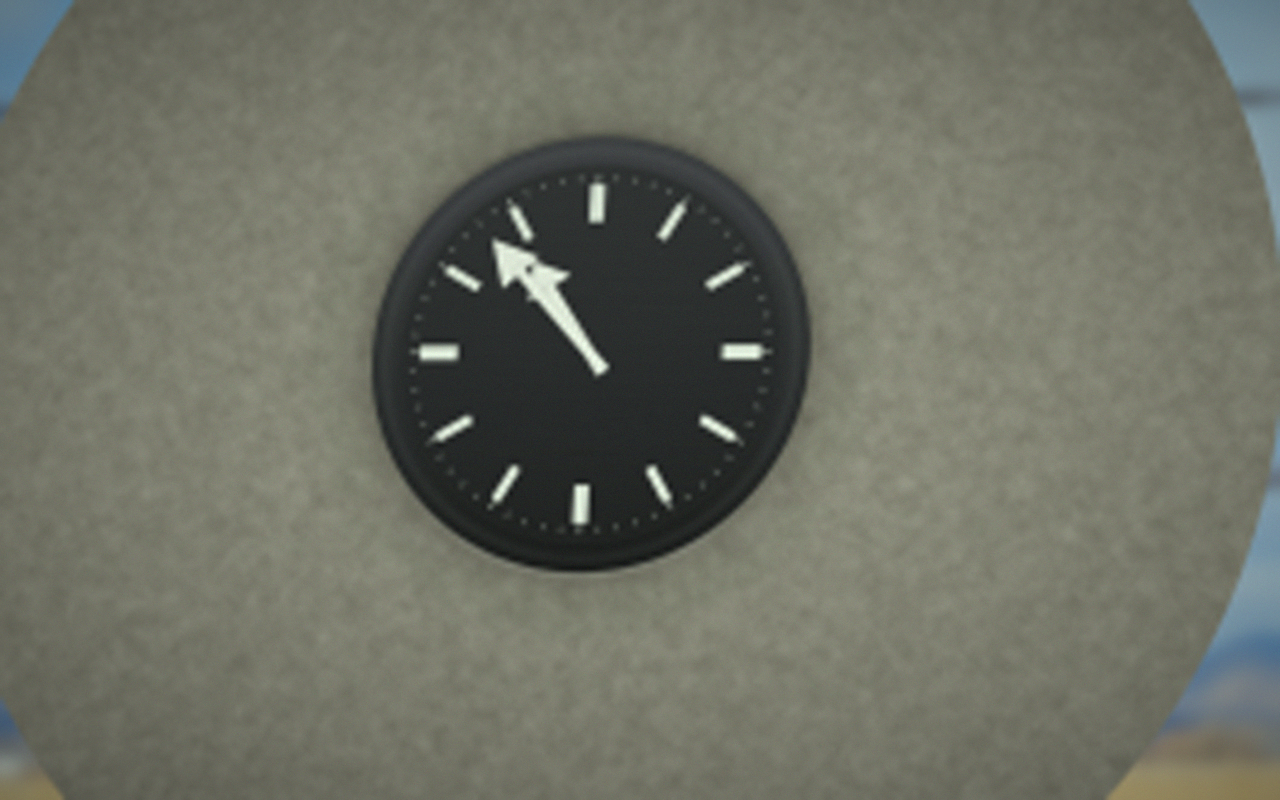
10.53
